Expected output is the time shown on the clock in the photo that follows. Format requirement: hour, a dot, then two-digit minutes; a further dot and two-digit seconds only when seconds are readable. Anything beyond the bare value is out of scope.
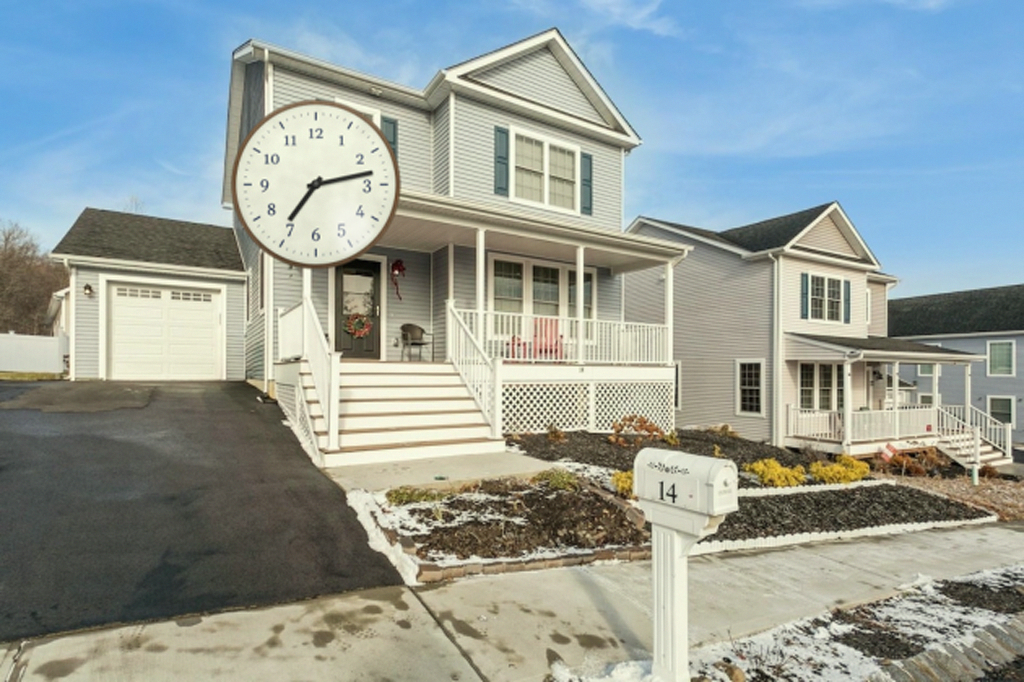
7.13
